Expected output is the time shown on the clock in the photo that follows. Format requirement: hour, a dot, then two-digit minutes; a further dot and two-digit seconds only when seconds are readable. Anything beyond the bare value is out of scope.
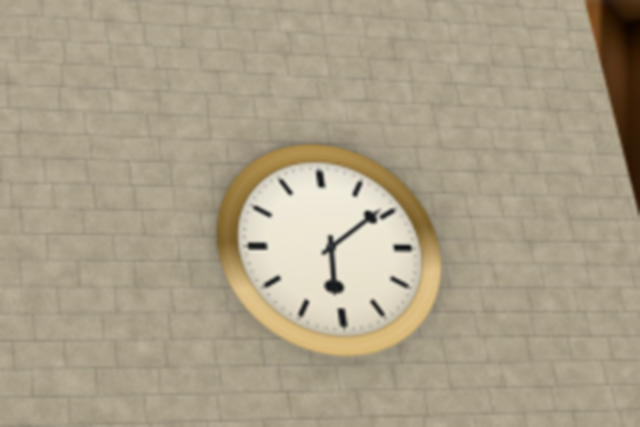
6.09
